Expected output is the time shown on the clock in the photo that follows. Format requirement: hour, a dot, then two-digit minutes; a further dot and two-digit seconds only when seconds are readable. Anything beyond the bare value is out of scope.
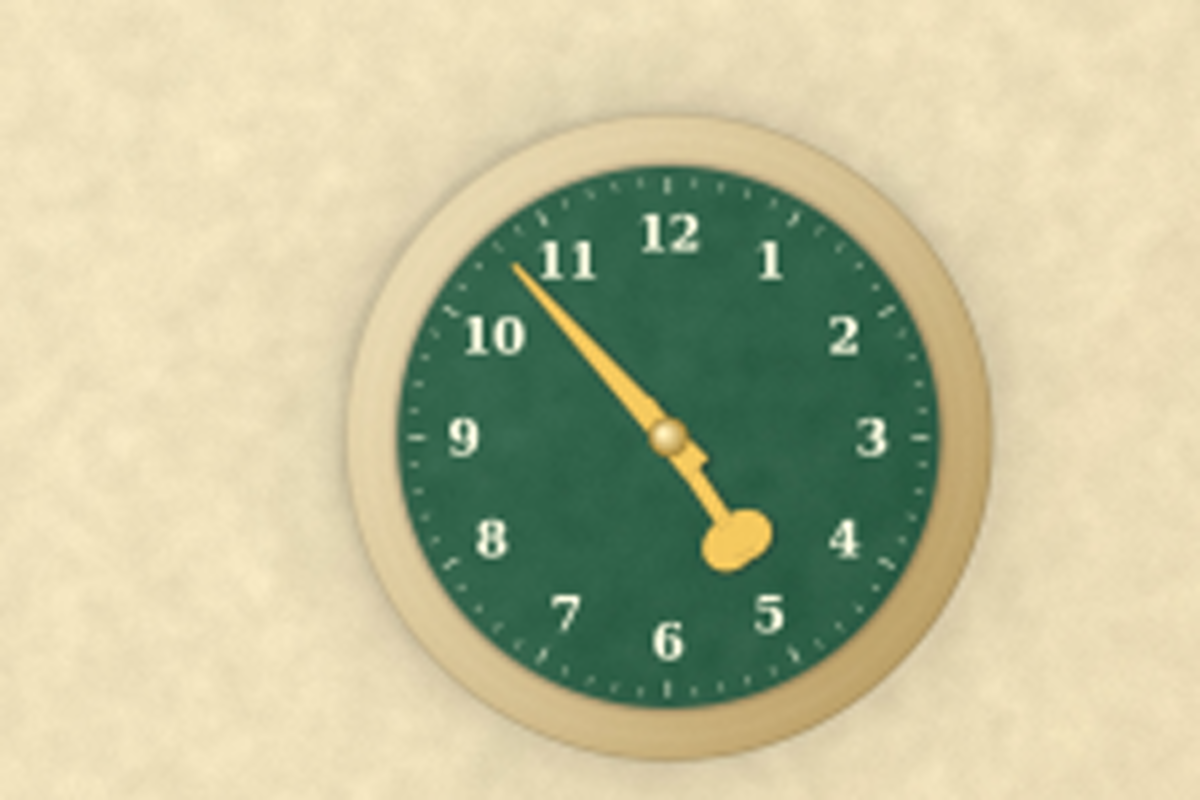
4.53
